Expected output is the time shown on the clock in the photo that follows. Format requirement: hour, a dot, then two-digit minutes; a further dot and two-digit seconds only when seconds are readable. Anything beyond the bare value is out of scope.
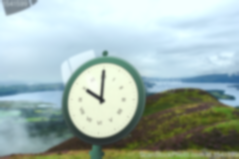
10.00
